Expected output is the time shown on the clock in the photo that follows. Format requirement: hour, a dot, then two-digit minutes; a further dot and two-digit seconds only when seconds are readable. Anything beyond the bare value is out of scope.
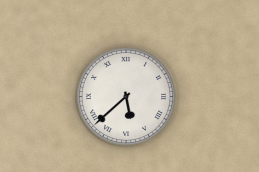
5.38
